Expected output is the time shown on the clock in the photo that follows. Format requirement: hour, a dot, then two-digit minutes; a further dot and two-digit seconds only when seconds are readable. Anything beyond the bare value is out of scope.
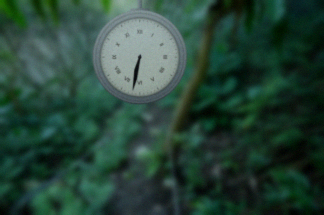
6.32
